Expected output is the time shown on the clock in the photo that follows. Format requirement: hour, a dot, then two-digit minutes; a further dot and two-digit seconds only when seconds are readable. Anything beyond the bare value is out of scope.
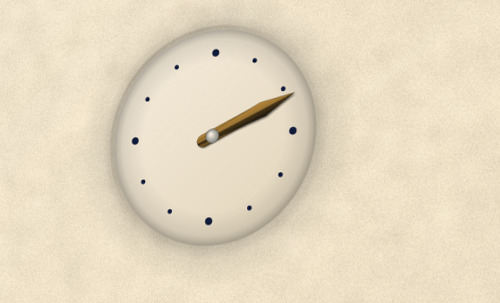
2.11
